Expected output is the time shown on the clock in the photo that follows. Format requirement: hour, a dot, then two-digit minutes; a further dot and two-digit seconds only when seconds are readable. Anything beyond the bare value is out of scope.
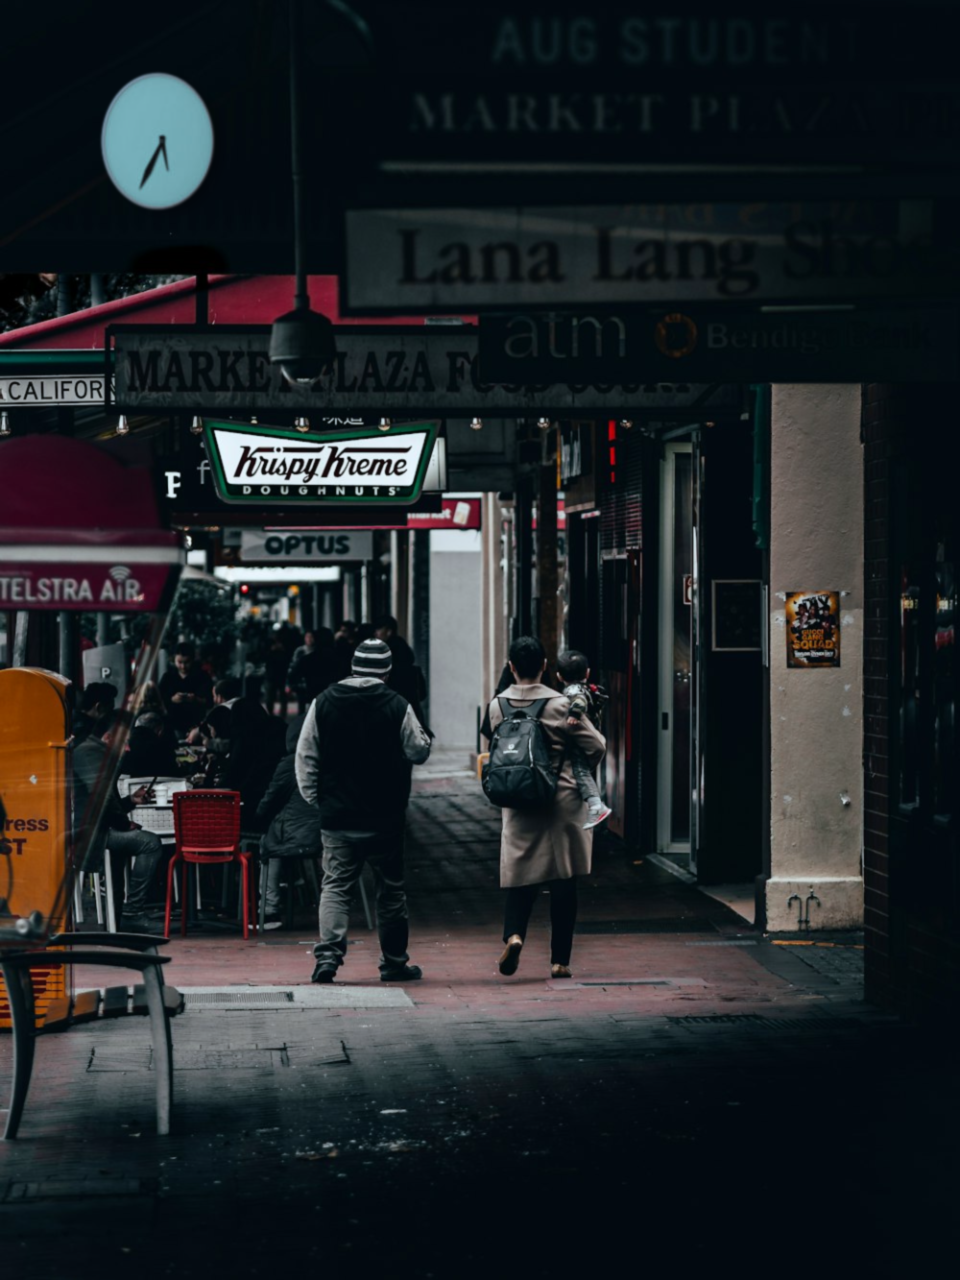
5.35
